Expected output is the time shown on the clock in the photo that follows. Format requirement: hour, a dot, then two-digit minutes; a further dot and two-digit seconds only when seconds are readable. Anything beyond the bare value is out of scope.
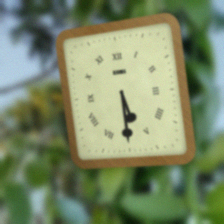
5.30
